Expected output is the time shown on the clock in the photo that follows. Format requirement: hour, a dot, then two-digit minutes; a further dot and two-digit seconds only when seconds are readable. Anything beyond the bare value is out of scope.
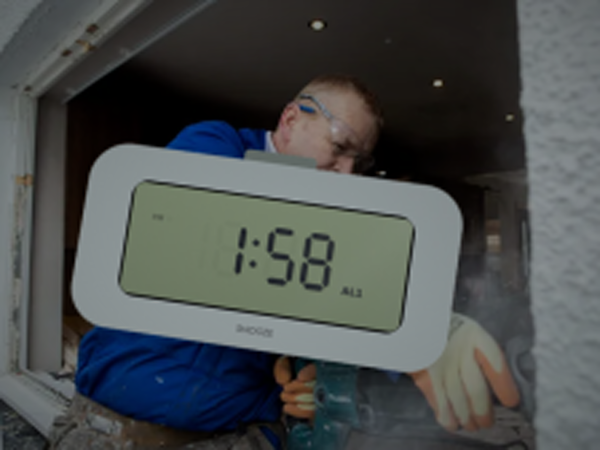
1.58
